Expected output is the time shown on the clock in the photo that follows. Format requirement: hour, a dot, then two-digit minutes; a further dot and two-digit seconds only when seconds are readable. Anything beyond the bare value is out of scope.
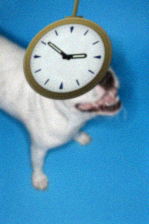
2.51
